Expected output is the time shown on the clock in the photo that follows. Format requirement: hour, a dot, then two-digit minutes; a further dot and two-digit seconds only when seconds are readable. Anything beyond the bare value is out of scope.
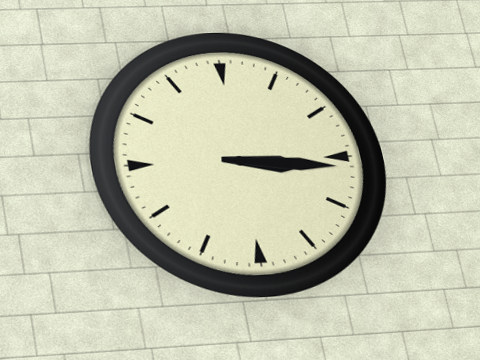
3.16
